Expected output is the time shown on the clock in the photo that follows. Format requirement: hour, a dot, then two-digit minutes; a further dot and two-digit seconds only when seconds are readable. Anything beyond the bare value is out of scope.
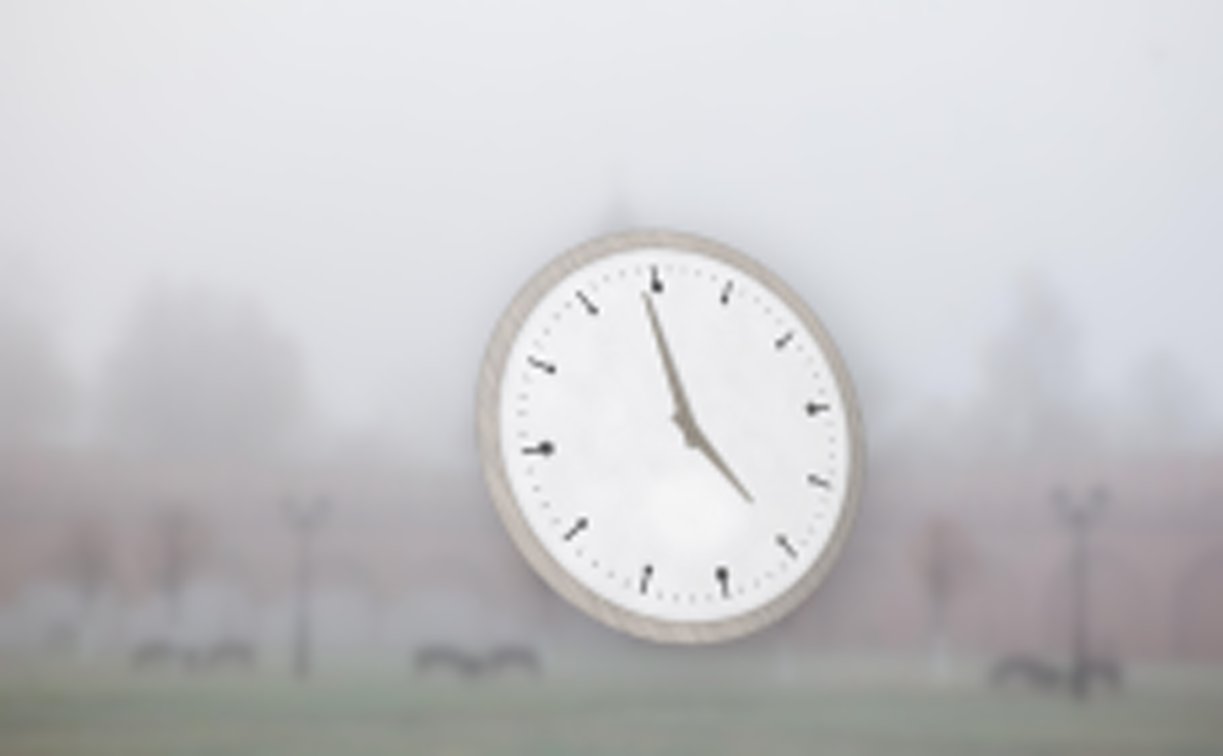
4.59
